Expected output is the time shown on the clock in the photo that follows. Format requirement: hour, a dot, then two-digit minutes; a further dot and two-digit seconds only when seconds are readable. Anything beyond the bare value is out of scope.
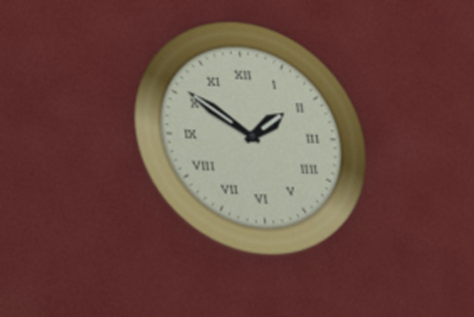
1.51
